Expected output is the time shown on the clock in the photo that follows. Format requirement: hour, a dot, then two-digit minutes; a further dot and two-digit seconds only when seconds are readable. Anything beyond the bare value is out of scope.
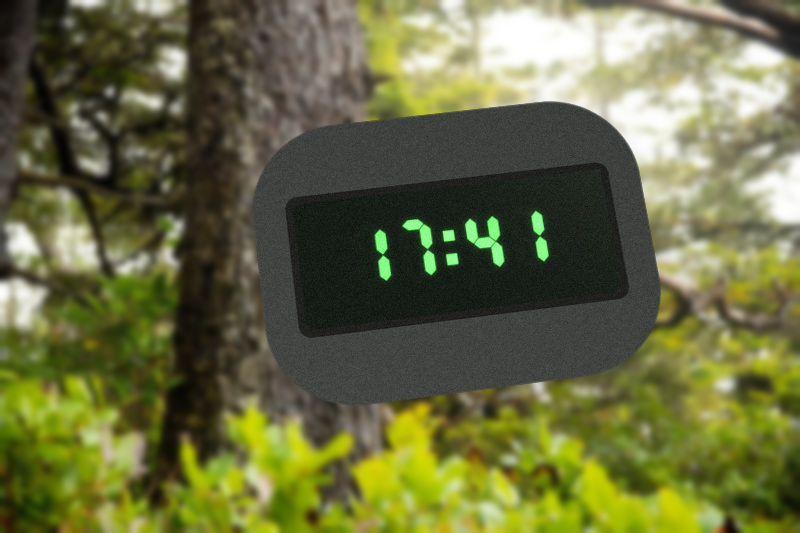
17.41
